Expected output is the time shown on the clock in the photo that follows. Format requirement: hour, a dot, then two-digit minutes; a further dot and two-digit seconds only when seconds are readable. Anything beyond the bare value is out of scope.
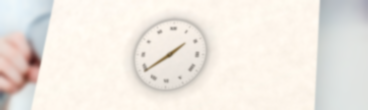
1.39
